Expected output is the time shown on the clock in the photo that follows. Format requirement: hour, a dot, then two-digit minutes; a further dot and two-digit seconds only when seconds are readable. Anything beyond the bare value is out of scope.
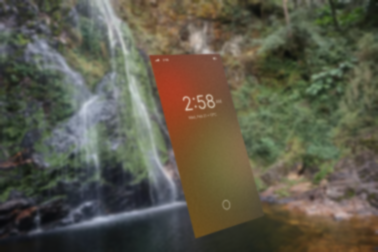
2.58
